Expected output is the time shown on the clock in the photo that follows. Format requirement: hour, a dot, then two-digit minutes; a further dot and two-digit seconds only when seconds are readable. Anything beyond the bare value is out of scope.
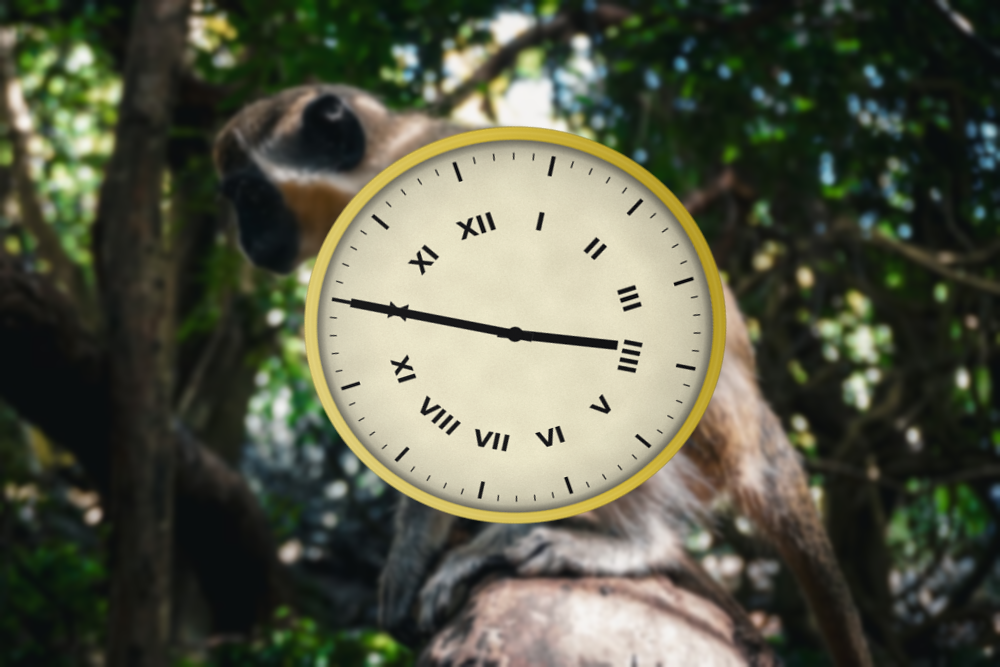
3.50
